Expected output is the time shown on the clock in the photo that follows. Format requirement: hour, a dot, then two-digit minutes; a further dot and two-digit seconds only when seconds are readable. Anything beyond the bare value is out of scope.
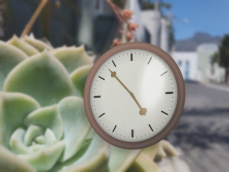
4.53
